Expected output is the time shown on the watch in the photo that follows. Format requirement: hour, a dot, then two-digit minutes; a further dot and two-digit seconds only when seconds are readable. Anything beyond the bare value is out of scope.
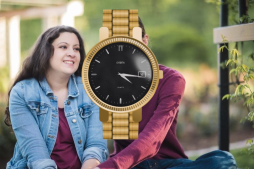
4.16
